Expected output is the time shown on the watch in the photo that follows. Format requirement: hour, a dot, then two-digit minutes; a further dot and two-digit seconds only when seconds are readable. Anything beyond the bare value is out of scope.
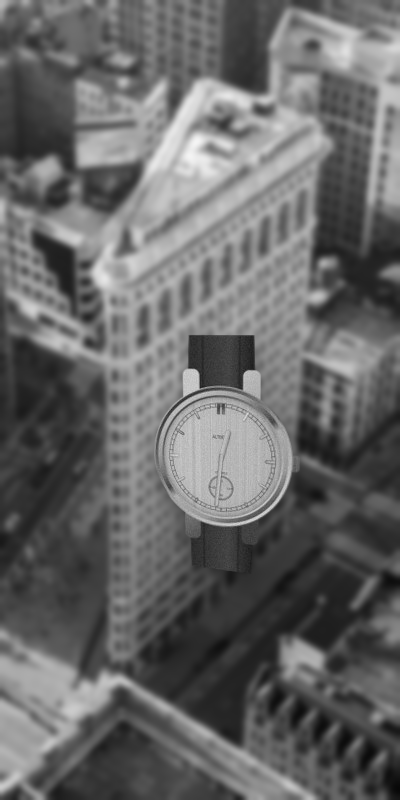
12.31
